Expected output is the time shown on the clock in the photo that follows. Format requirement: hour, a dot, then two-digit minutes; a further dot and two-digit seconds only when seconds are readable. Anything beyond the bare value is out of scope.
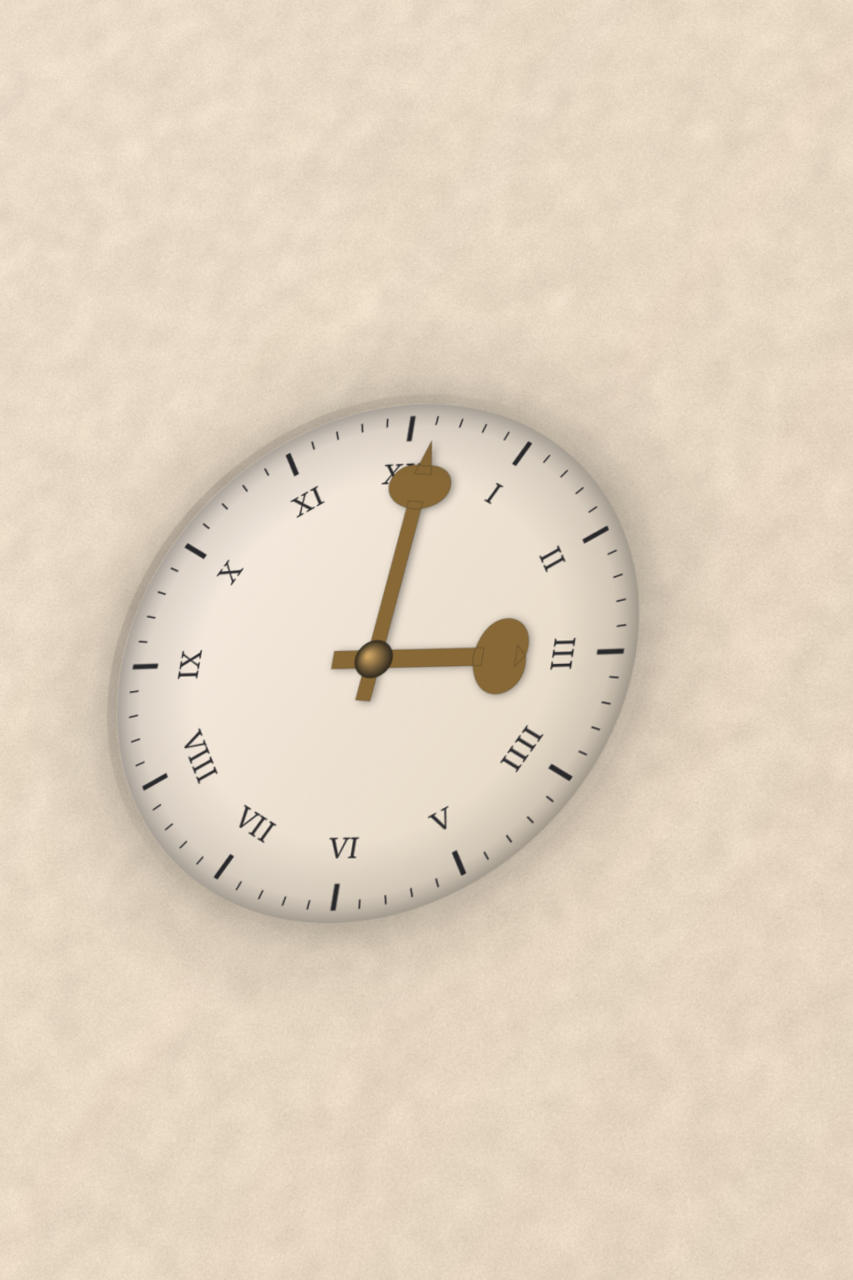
3.01
